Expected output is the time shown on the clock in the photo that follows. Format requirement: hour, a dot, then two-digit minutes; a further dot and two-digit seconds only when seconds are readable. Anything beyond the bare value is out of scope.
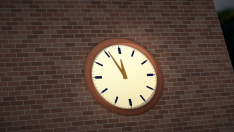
11.56
